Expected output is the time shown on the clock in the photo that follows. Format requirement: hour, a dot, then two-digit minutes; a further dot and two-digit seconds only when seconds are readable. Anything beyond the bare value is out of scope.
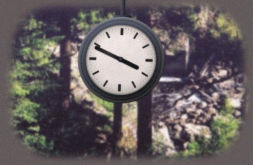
3.49
